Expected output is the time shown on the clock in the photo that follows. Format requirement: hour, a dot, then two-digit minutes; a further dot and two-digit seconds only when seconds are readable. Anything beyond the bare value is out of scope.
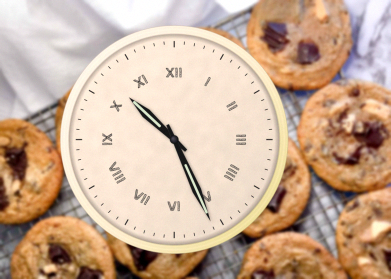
10.26
